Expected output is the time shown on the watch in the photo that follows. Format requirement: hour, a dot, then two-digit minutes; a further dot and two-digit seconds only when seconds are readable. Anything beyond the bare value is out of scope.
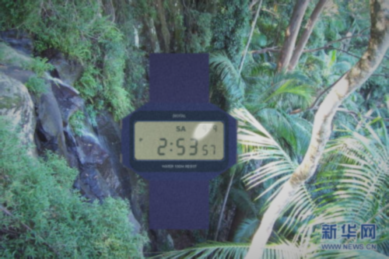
2.53.57
